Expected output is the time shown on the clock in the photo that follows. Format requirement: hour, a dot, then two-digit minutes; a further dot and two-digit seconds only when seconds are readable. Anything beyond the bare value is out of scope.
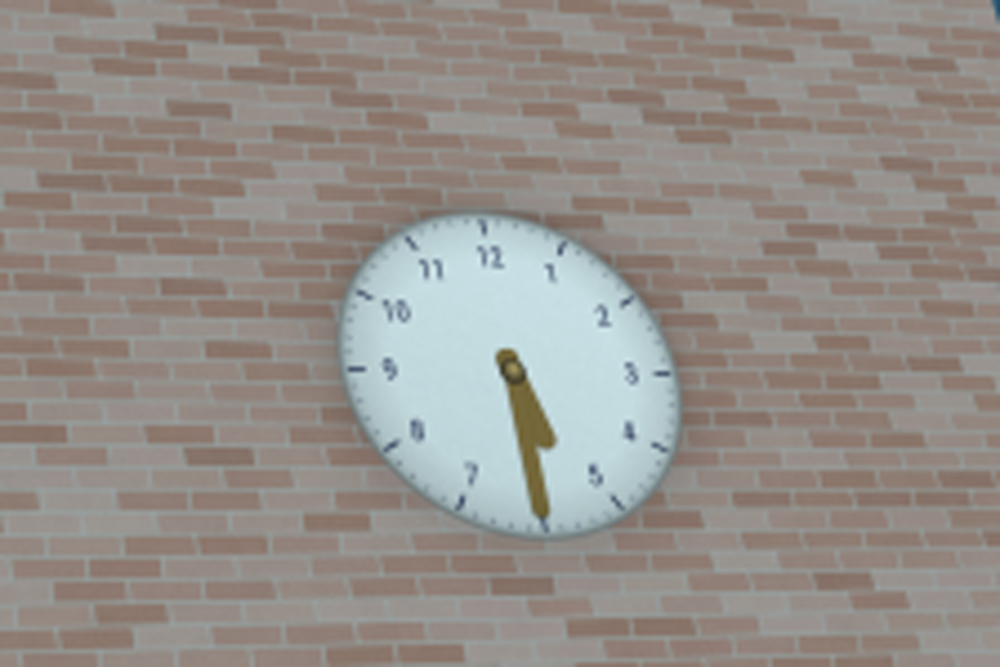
5.30
